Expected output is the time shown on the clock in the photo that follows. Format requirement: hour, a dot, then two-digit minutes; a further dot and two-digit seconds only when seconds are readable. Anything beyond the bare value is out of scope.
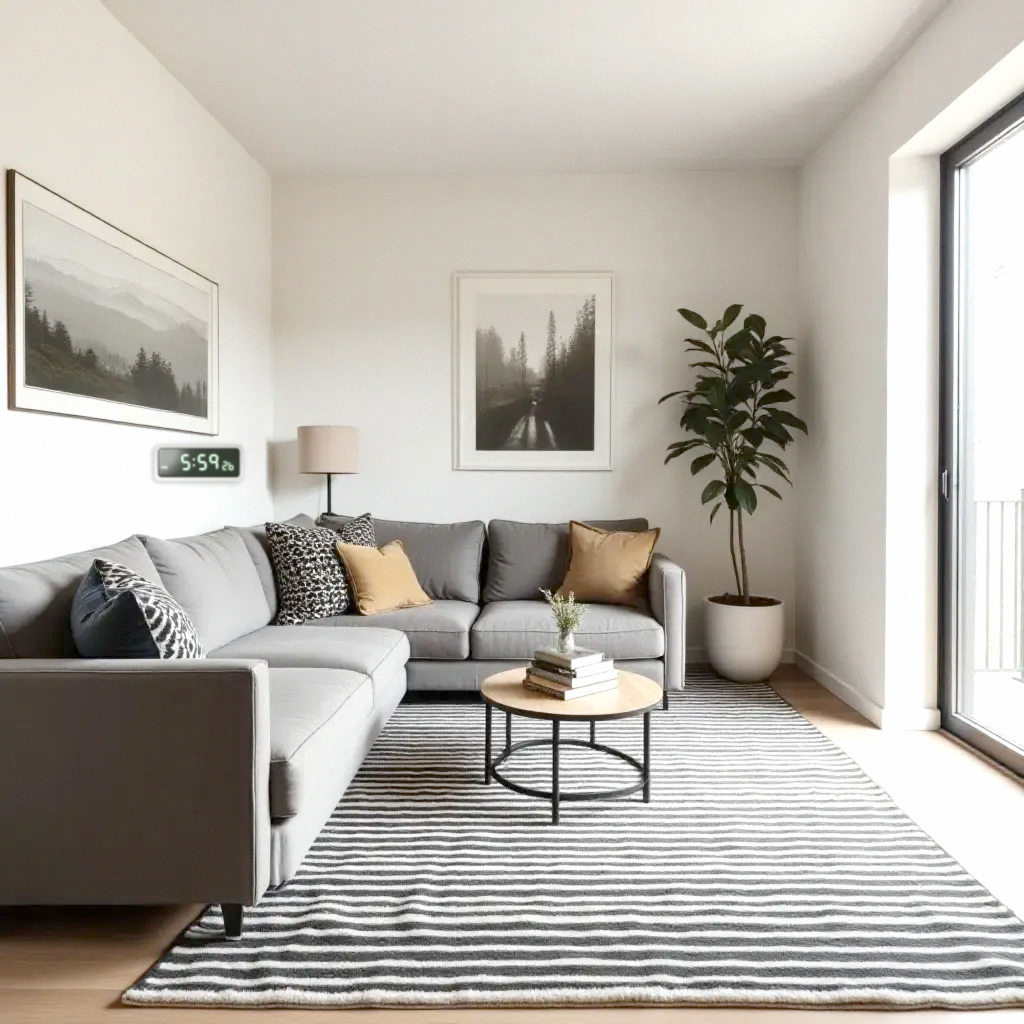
5.59
